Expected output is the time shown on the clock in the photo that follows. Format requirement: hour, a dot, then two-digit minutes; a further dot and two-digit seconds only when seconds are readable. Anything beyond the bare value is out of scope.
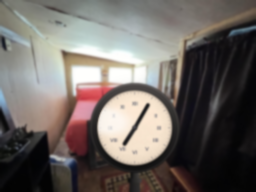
7.05
